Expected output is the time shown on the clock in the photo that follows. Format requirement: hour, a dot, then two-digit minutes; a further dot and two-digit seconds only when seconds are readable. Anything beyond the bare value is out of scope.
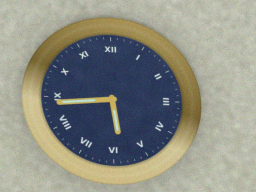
5.44
